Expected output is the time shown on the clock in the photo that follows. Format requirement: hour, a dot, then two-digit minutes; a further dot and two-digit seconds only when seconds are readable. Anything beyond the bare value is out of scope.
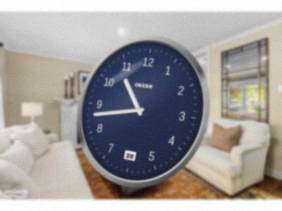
10.43
